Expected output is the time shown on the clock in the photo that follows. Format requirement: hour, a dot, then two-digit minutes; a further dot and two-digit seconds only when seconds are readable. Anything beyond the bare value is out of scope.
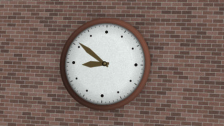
8.51
